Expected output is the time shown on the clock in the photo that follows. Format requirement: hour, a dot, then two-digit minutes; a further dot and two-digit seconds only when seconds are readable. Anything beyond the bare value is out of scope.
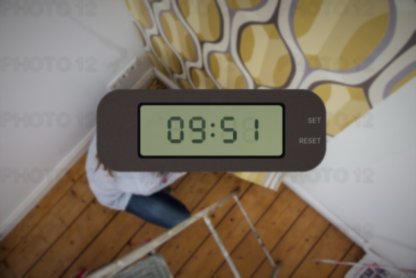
9.51
